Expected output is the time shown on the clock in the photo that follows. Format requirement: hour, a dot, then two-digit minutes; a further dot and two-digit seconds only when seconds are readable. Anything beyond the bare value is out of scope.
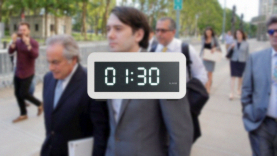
1.30
